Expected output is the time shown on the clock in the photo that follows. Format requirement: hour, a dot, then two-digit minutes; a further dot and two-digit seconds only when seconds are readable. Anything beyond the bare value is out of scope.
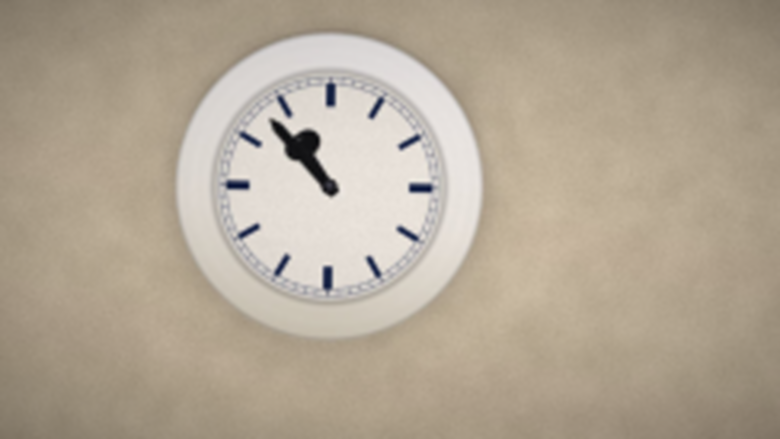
10.53
